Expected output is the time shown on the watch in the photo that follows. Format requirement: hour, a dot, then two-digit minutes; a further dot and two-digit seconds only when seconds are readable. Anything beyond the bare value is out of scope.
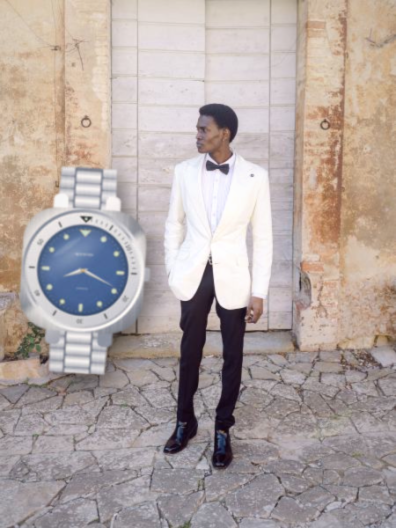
8.19
